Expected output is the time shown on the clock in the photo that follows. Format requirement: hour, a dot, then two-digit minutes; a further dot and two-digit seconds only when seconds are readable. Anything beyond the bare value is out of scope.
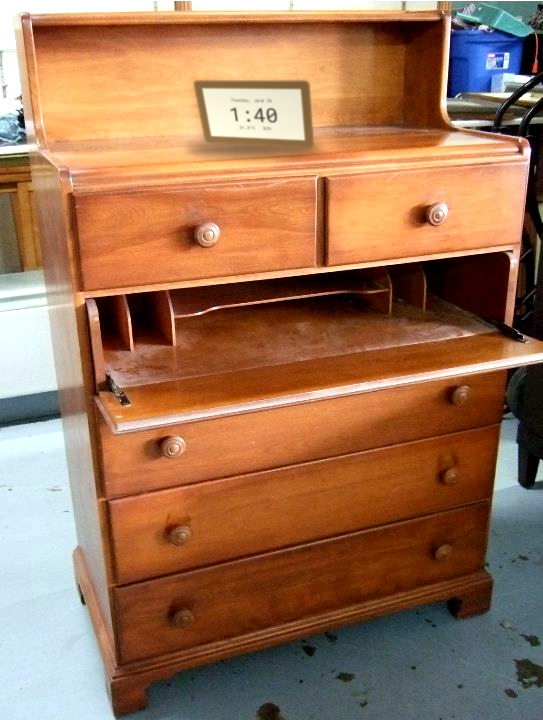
1.40
